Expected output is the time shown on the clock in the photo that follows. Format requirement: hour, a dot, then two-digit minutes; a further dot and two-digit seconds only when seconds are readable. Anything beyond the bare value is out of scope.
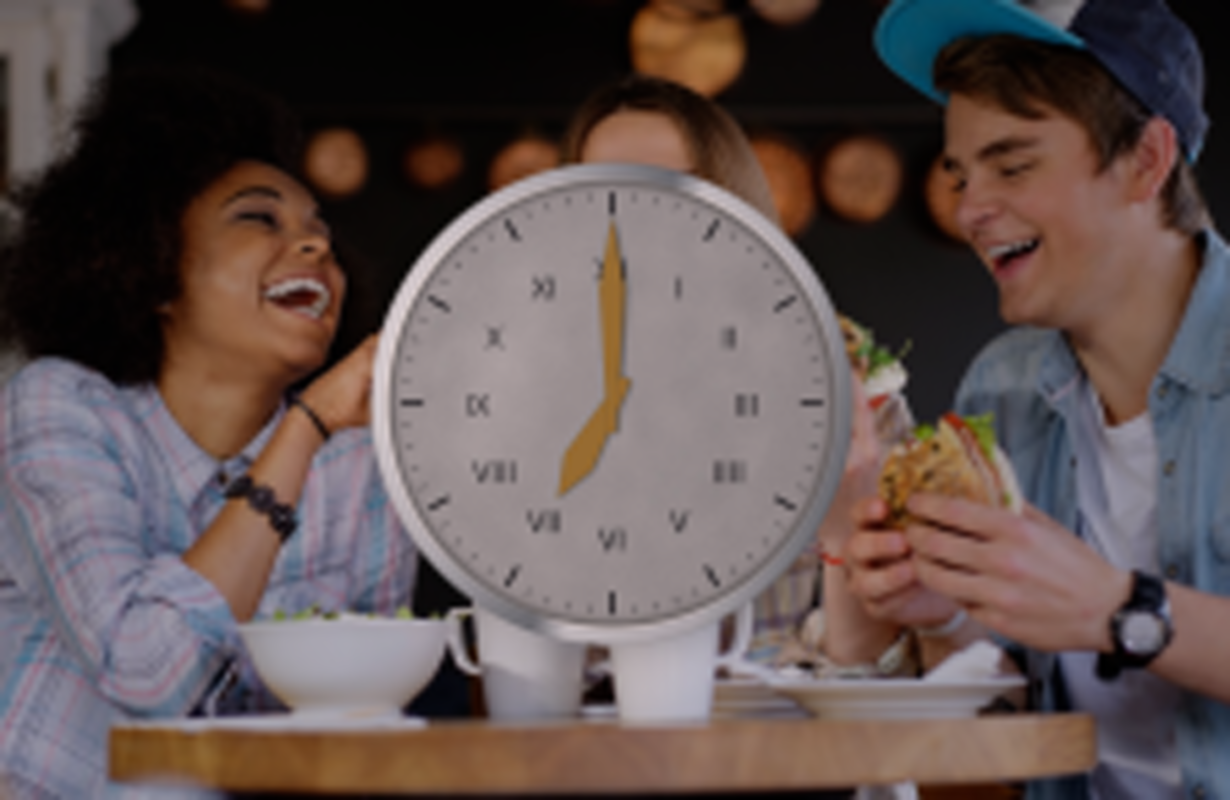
7.00
